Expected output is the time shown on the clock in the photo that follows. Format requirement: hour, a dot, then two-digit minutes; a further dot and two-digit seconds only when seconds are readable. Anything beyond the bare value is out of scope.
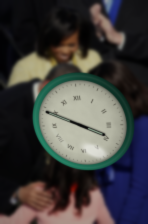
3.49
